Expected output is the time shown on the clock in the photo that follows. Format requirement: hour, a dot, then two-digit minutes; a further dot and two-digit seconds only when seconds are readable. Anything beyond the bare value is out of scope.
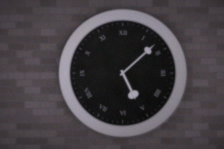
5.08
